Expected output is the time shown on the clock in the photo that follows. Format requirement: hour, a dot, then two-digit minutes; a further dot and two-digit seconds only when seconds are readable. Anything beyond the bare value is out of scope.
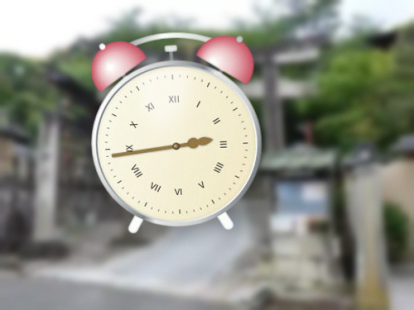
2.44
